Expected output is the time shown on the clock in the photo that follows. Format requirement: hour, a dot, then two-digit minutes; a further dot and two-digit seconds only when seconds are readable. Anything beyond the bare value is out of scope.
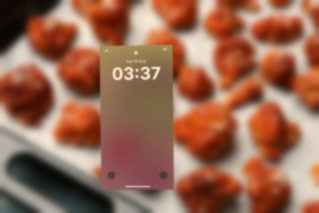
3.37
